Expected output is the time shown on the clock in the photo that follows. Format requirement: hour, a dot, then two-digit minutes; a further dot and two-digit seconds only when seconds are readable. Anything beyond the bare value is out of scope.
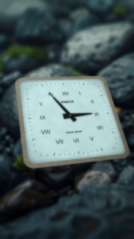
2.55
